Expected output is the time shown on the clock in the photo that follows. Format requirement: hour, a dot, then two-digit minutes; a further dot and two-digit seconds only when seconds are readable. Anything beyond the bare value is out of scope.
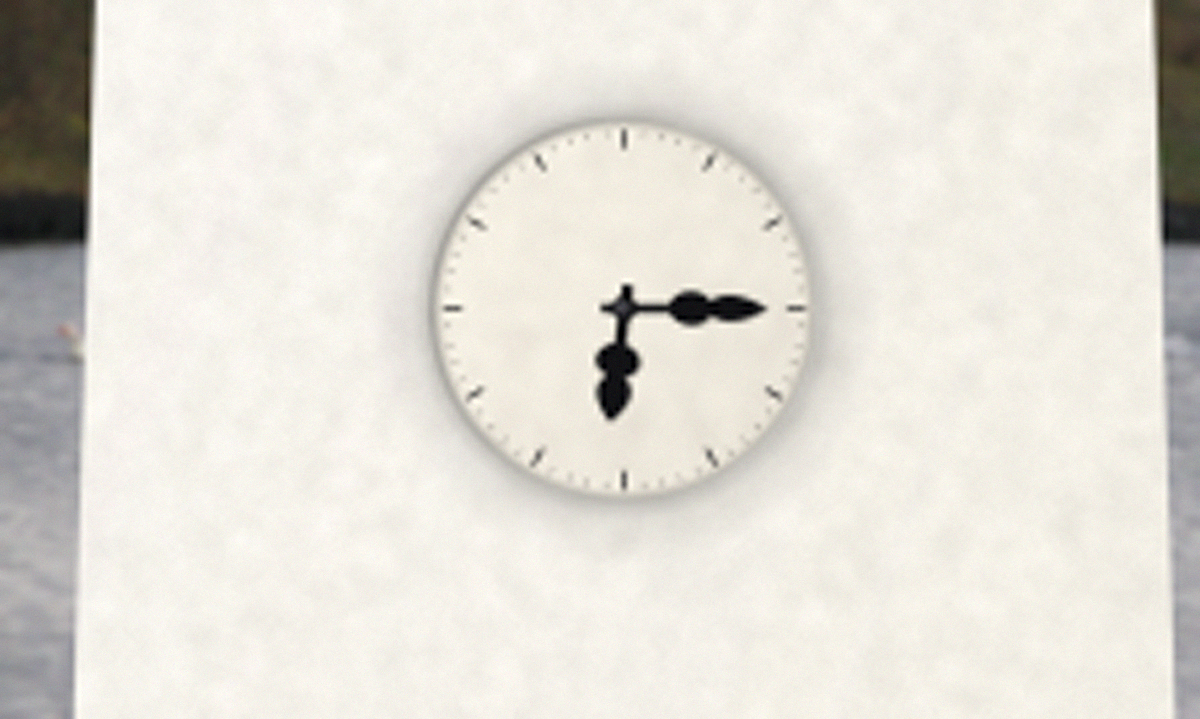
6.15
